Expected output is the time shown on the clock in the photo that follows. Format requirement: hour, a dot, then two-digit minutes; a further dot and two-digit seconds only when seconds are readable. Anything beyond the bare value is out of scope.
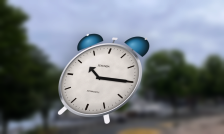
10.15
